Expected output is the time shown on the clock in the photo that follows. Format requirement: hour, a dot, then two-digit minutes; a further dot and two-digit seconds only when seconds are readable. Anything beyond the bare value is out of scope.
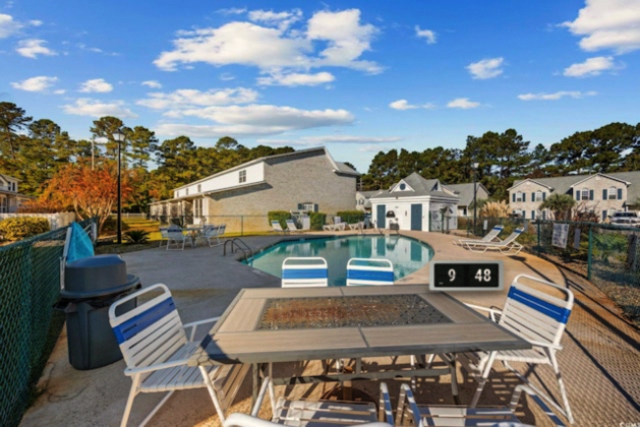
9.48
